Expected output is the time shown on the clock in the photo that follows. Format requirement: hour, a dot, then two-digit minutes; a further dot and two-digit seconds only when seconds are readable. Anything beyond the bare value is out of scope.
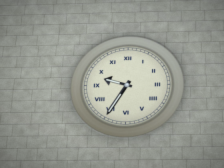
9.35
